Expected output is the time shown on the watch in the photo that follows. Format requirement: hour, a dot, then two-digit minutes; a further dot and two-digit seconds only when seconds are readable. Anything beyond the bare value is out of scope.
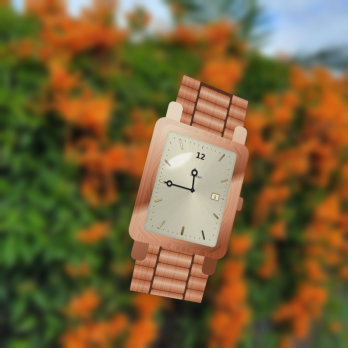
11.45
